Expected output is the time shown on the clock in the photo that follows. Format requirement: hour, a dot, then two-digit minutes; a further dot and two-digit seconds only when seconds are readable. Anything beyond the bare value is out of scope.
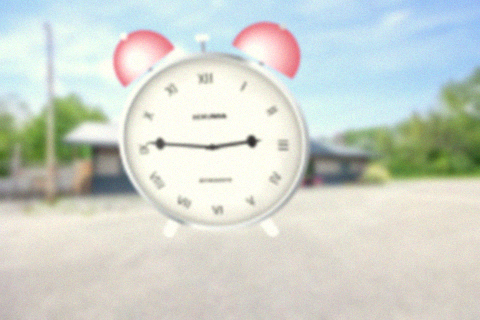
2.46
